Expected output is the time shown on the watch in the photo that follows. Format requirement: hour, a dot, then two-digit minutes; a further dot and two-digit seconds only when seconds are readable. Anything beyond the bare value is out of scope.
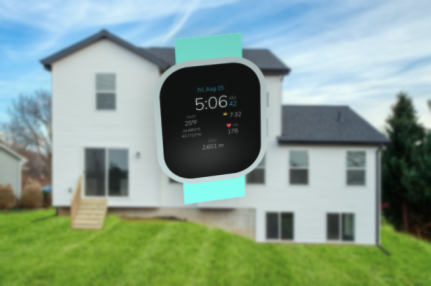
5.06
